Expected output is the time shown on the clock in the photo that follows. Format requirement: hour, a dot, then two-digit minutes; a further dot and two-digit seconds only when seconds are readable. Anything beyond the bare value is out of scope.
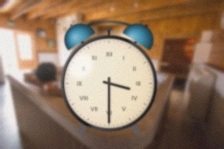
3.30
